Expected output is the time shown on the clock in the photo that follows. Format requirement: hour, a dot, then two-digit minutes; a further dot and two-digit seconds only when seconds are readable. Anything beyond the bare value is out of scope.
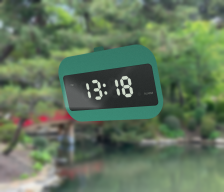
13.18
